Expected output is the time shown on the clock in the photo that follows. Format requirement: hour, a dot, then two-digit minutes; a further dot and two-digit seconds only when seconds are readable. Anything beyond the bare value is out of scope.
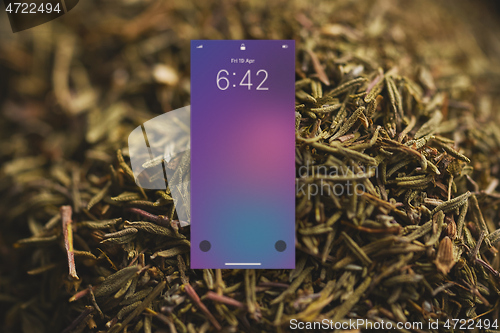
6.42
